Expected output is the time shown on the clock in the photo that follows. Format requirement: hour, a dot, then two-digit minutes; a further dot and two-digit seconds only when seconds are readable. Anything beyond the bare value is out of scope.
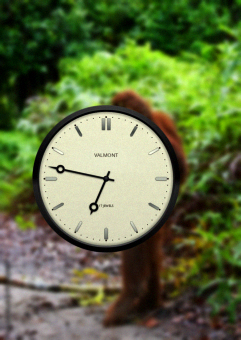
6.47
